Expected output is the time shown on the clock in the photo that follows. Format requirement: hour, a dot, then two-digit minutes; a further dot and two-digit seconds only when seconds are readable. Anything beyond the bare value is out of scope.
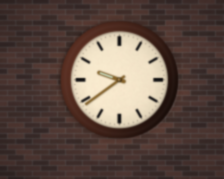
9.39
